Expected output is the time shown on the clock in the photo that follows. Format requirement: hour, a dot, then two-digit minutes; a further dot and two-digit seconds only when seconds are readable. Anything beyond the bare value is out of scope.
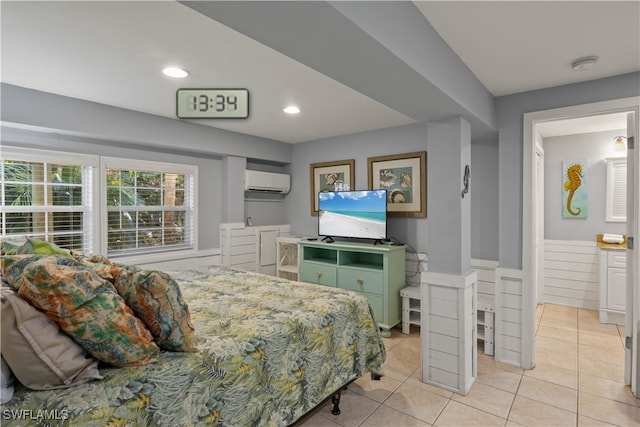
13.34
